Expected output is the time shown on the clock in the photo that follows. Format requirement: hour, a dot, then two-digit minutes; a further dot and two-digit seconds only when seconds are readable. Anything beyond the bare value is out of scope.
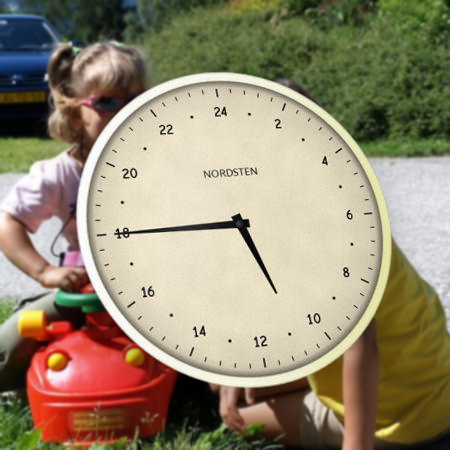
10.45
